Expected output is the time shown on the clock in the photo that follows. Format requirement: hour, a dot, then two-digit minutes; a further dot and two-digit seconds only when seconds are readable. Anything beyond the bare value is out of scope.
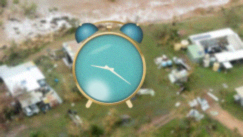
9.21
